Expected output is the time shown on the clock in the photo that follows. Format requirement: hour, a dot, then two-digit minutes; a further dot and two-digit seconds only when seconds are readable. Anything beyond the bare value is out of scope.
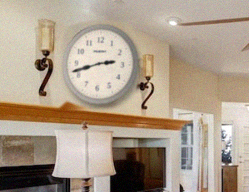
2.42
